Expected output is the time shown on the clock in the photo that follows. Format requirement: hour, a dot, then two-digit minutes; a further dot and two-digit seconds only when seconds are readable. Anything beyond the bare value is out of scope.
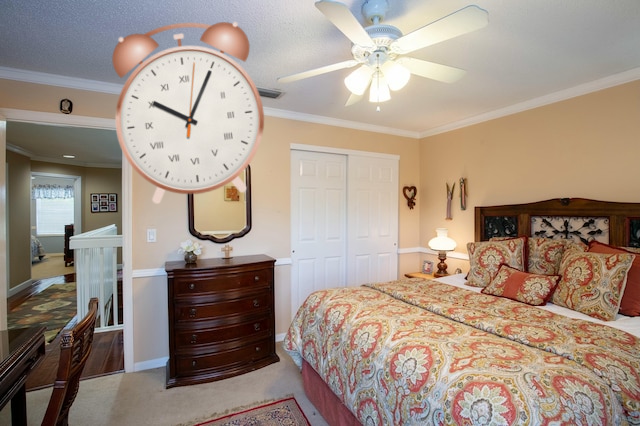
10.05.02
